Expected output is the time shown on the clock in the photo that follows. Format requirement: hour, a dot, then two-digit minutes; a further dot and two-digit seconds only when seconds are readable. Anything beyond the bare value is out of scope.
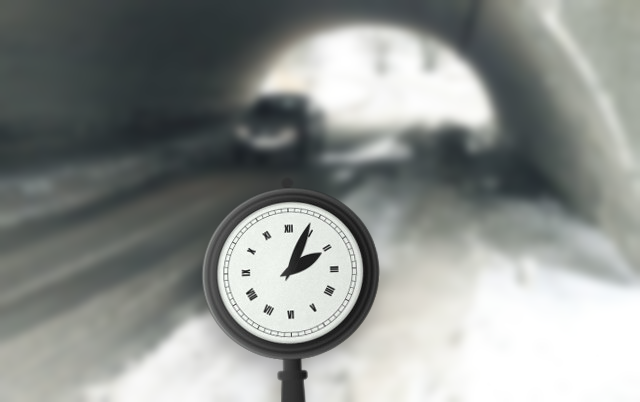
2.04
